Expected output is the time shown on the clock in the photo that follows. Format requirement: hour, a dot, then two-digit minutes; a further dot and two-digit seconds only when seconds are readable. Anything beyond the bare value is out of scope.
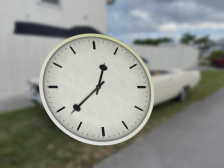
12.38
